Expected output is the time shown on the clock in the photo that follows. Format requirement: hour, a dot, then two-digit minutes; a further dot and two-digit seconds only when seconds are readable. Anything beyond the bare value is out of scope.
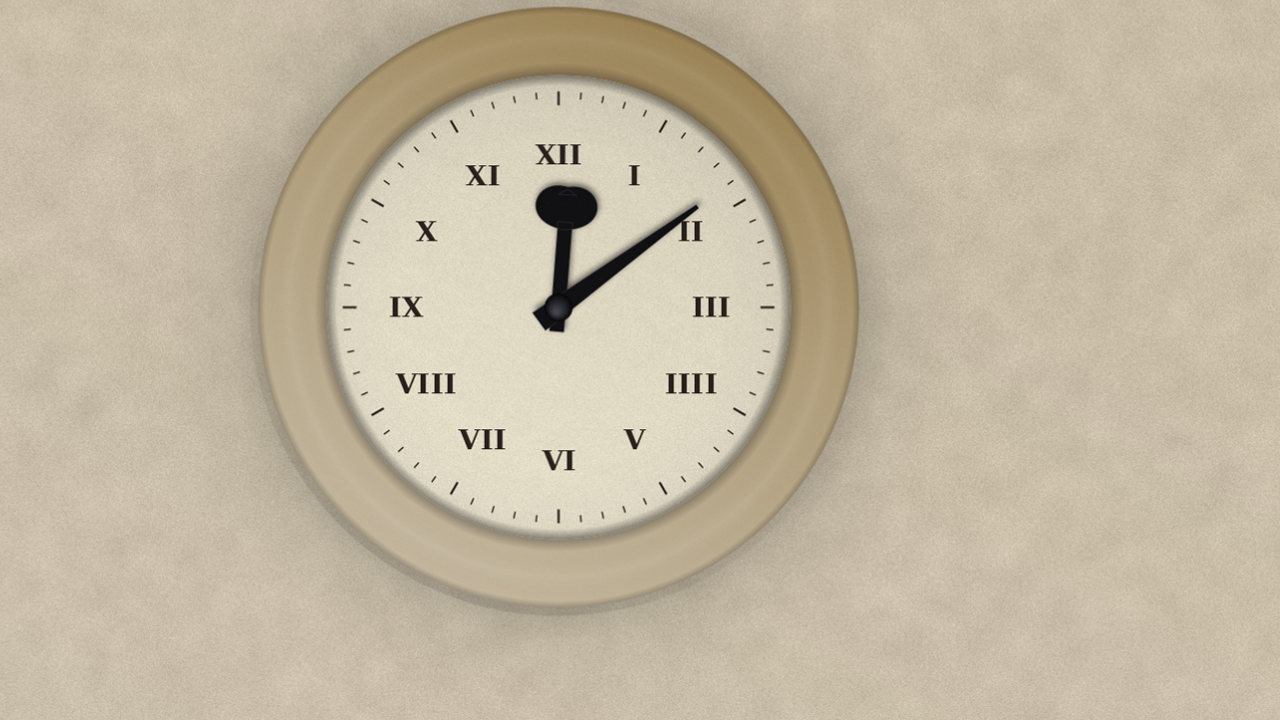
12.09
